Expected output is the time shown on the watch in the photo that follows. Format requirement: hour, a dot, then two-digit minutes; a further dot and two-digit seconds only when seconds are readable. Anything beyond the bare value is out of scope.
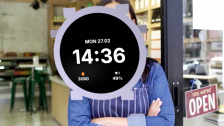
14.36
